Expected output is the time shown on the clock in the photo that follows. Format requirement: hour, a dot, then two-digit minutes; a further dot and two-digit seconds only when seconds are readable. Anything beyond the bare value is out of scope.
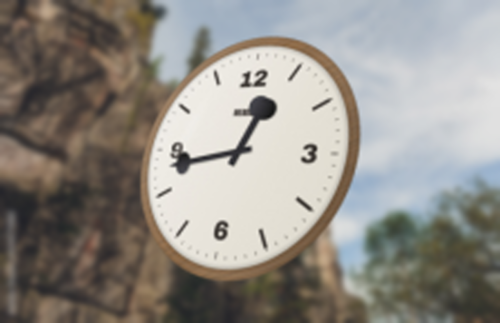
12.43
